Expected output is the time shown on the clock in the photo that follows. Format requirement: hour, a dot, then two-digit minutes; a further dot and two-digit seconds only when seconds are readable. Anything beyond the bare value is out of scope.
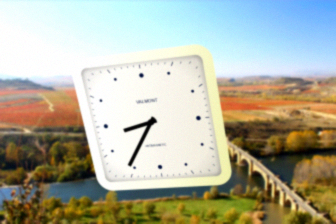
8.36
